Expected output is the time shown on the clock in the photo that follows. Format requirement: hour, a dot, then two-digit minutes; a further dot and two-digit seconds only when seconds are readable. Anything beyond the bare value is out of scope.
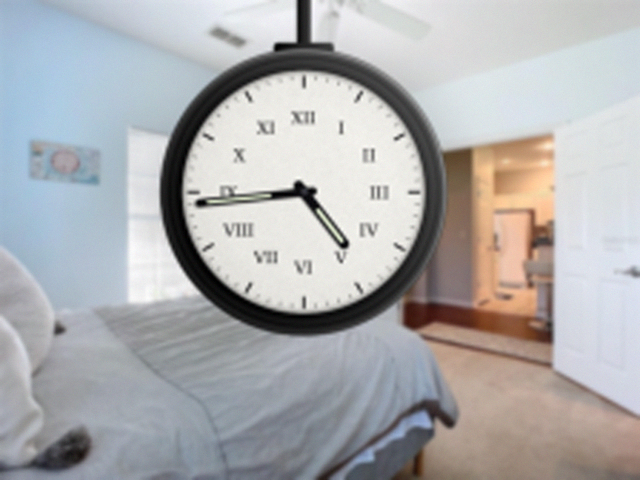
4.44
